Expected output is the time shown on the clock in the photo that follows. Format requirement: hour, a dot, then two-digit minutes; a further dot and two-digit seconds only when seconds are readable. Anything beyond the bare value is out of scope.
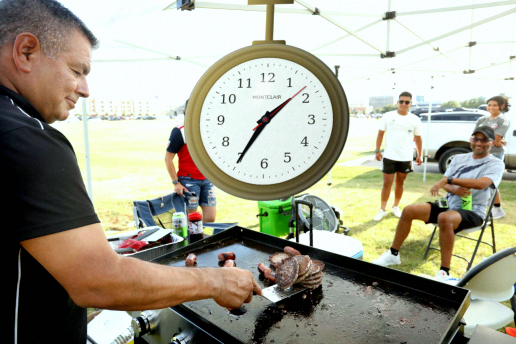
1.35.08
